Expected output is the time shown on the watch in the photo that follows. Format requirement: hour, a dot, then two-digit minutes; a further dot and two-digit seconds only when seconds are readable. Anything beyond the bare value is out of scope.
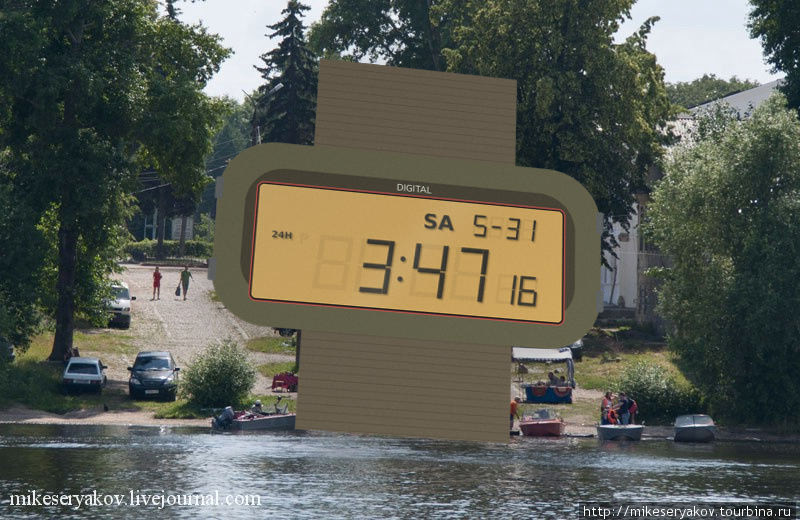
3.47.16
